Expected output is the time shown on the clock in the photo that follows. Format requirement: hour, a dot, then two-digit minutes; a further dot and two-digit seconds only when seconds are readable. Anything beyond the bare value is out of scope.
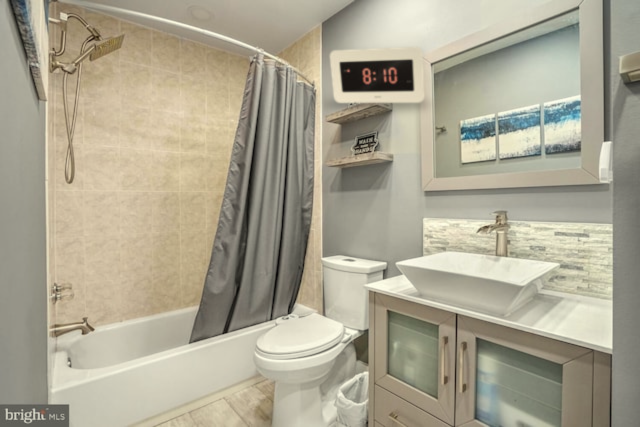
8.10
